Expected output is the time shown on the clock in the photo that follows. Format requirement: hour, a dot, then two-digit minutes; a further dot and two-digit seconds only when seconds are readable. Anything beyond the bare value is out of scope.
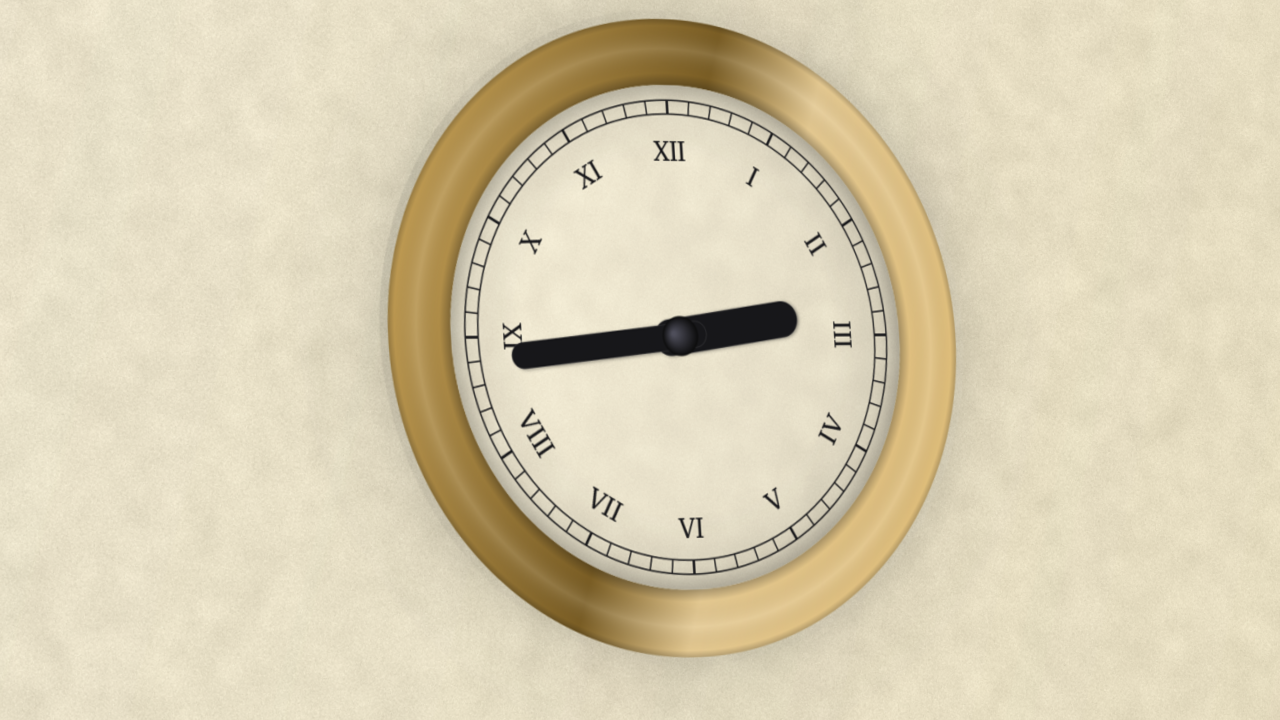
2.44
